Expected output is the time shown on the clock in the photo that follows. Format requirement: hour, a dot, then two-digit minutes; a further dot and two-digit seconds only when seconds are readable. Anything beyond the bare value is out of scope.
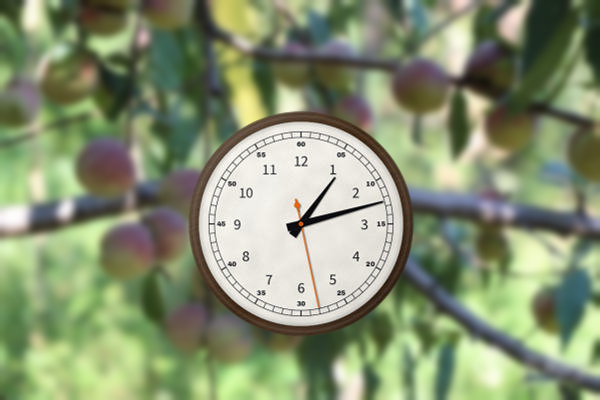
1.12.28
